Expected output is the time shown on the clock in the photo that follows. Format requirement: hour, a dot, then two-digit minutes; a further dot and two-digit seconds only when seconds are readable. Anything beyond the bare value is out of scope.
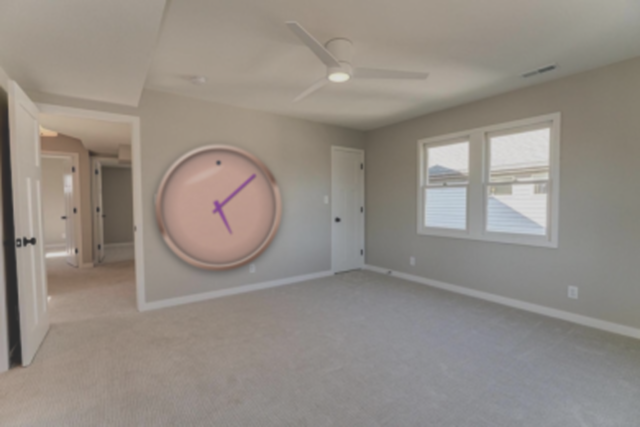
5.08
